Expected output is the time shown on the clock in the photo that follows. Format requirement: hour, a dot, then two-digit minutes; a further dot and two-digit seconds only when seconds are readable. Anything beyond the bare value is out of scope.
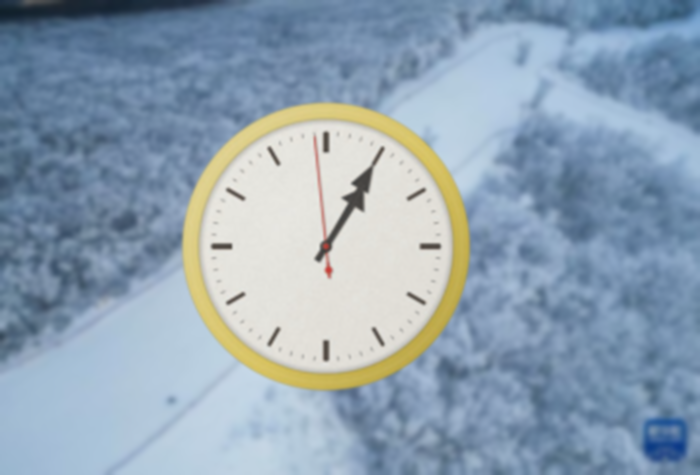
1.04.59
